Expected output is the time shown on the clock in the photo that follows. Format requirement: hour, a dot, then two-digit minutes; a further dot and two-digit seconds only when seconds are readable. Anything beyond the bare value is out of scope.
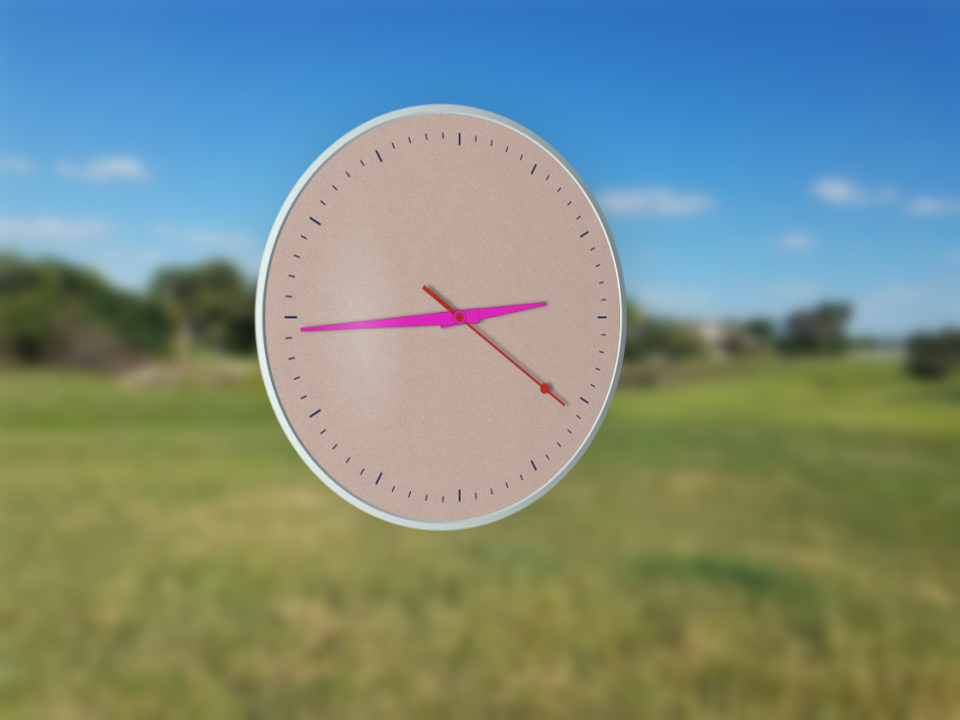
2.44.21
